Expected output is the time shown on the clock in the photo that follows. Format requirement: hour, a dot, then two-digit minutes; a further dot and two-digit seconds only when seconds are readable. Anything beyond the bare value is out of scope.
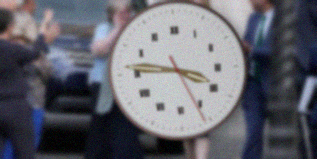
3.46.26
